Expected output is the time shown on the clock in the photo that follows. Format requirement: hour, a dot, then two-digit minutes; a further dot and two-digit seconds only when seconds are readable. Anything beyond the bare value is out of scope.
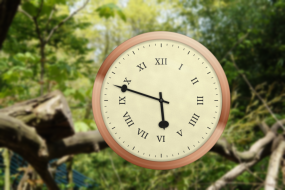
5.48
